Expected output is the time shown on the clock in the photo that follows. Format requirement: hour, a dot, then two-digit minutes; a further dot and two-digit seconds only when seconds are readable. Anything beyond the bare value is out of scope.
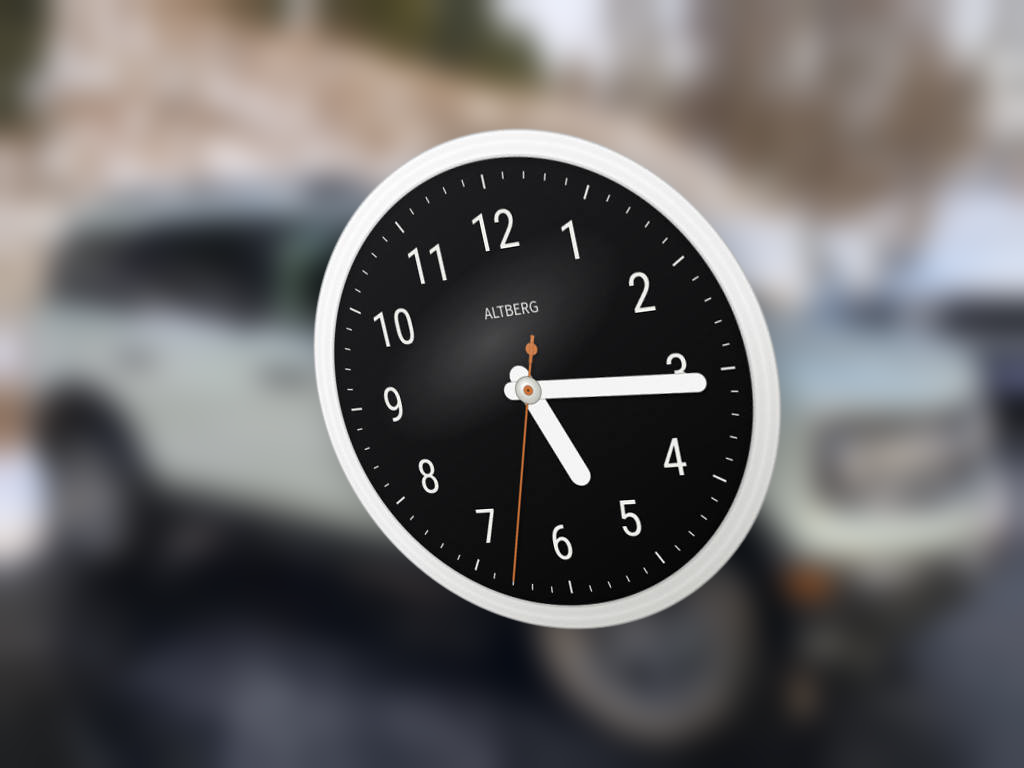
5.15.33
